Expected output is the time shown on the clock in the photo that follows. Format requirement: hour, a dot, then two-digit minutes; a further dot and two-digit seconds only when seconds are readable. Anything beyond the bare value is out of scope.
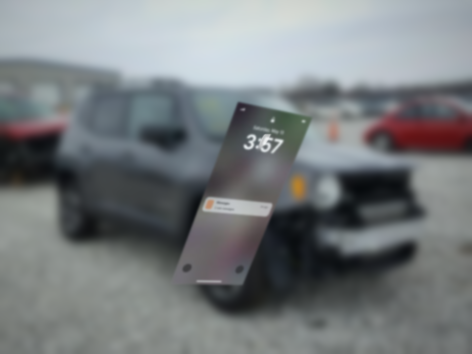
3.57
